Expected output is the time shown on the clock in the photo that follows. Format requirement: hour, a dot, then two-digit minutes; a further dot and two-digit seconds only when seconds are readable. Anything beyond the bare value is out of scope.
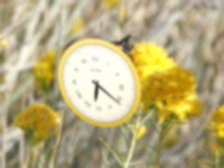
6.21
